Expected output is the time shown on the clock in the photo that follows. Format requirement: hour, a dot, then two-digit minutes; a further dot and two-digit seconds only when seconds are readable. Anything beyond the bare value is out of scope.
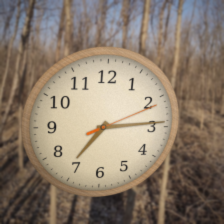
7.14.11
